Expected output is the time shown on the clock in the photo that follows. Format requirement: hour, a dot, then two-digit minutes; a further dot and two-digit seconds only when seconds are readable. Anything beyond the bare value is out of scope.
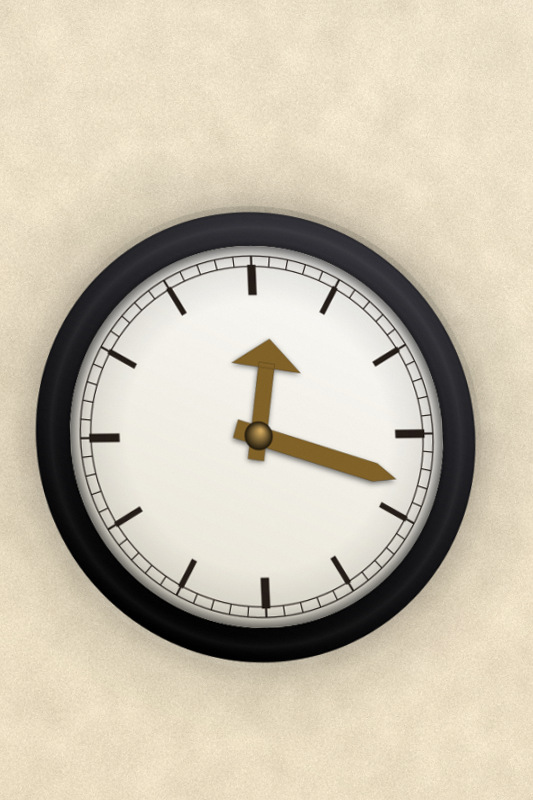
12.18
